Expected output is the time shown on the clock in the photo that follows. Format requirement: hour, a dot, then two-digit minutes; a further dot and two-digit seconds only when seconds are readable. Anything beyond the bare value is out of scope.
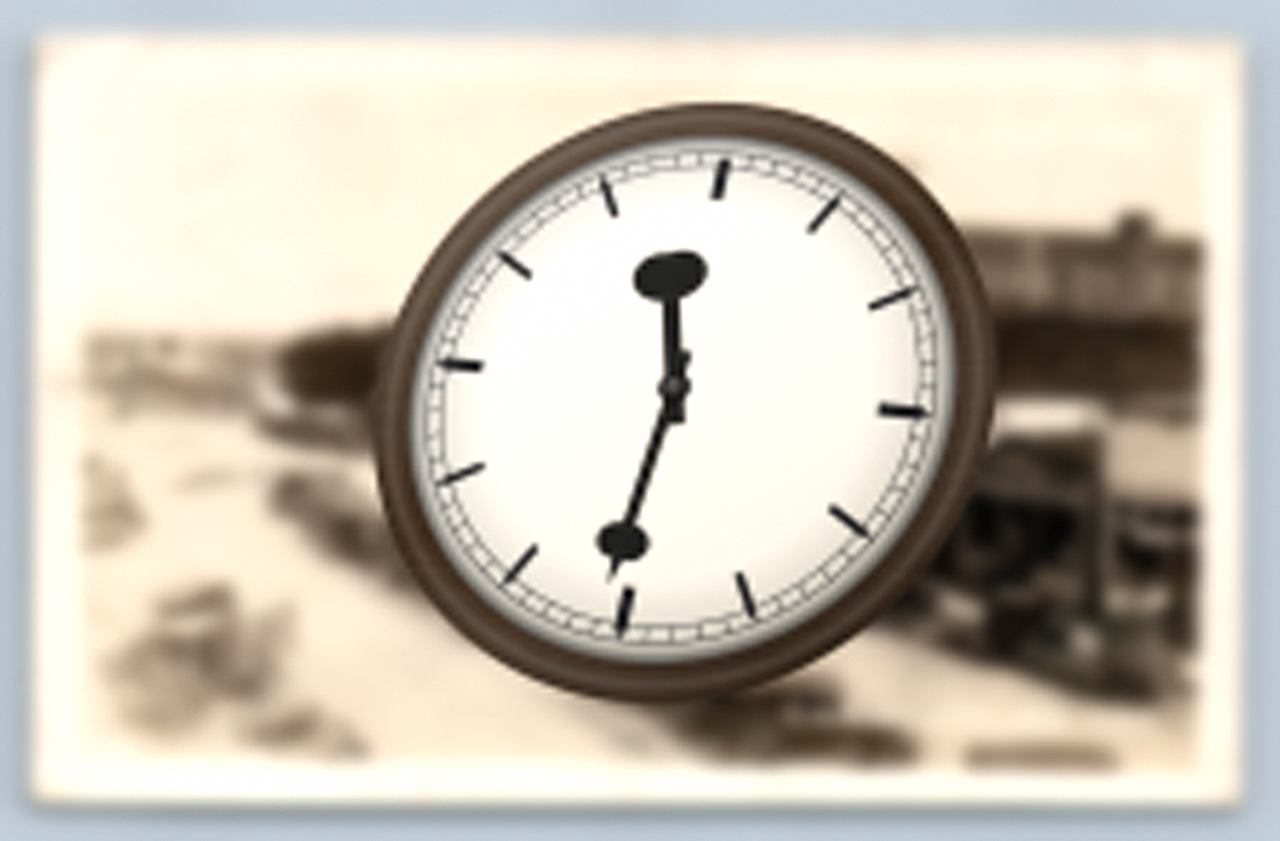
11.31
